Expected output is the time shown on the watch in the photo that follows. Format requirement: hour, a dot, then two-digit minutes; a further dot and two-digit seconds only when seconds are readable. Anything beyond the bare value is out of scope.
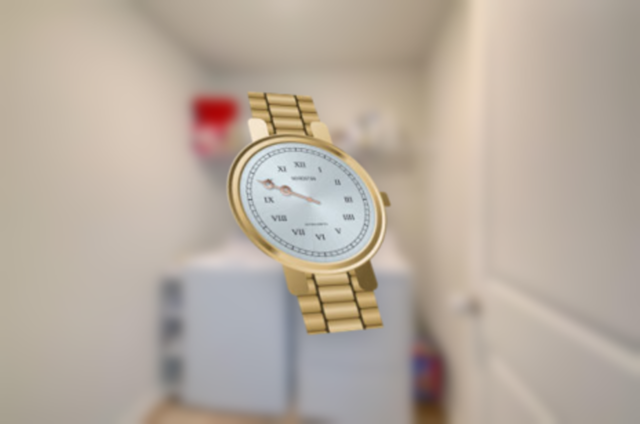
9.49
